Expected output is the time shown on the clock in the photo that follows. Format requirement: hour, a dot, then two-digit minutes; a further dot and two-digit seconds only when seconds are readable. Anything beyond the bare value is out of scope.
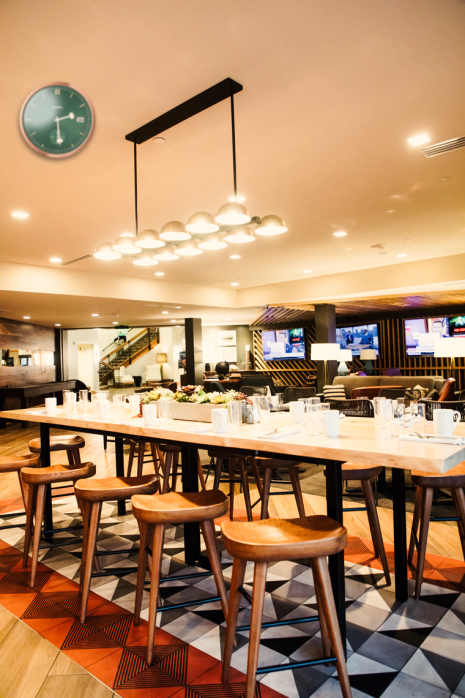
2.29
